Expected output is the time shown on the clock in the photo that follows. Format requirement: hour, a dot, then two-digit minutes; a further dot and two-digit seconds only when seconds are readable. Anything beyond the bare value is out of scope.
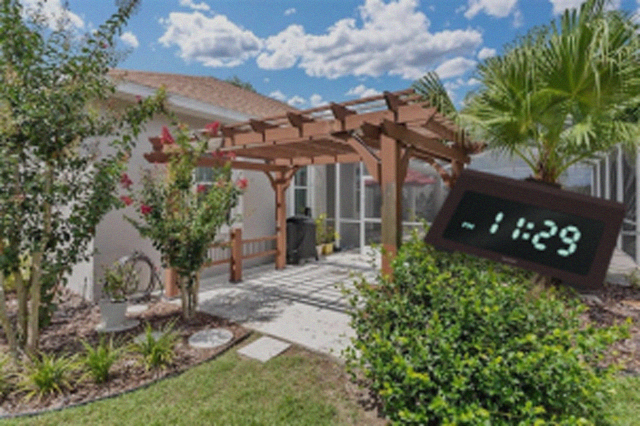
11.29
